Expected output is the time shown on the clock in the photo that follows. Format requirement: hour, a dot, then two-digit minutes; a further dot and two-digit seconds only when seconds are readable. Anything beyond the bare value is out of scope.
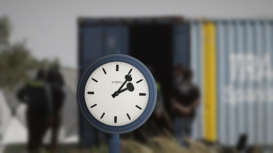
2.06
